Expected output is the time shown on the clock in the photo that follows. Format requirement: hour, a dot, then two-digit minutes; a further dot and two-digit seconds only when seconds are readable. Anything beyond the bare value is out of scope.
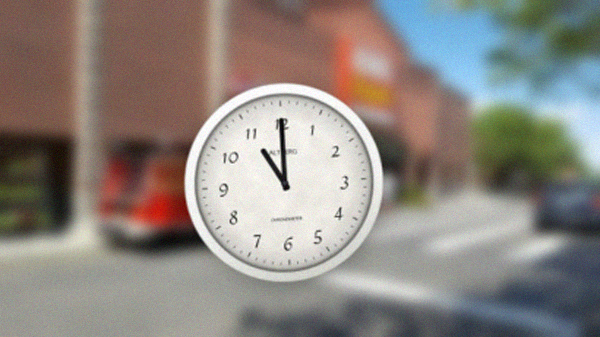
11.00
